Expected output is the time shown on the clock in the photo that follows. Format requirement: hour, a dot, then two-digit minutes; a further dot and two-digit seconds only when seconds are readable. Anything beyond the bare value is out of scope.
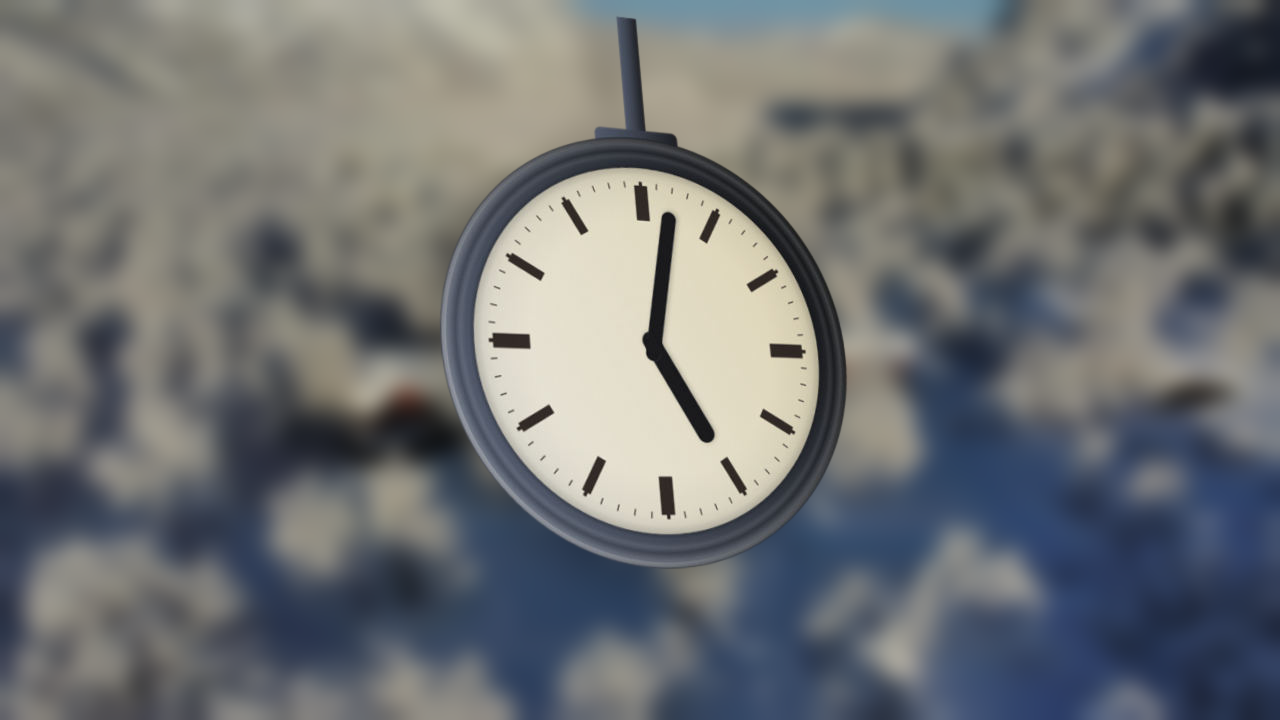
5.02
